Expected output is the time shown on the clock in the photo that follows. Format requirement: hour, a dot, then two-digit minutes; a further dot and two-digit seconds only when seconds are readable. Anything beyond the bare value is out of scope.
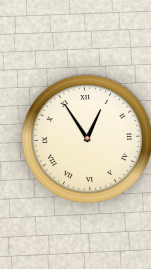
12.55
